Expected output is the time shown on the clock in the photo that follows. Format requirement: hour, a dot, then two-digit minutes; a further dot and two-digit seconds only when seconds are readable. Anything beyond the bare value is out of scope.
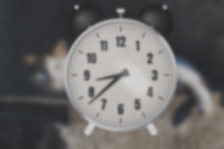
8.38
